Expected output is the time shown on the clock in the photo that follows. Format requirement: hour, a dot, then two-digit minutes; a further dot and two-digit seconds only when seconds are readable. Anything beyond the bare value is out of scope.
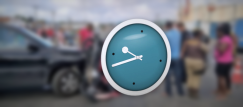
9.41
